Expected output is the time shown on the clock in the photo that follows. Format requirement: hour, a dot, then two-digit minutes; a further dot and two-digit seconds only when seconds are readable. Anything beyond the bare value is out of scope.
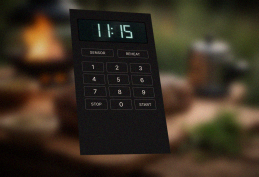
11.15
